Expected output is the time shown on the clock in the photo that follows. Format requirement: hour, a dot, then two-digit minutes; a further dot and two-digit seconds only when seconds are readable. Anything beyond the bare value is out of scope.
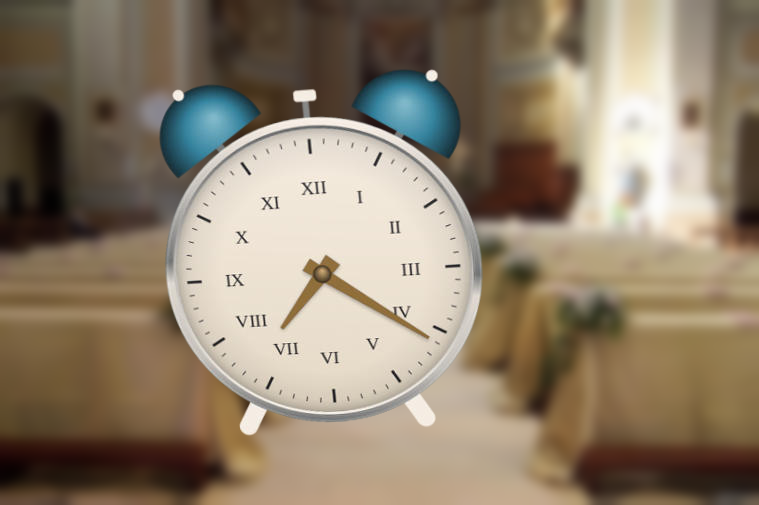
7.21
